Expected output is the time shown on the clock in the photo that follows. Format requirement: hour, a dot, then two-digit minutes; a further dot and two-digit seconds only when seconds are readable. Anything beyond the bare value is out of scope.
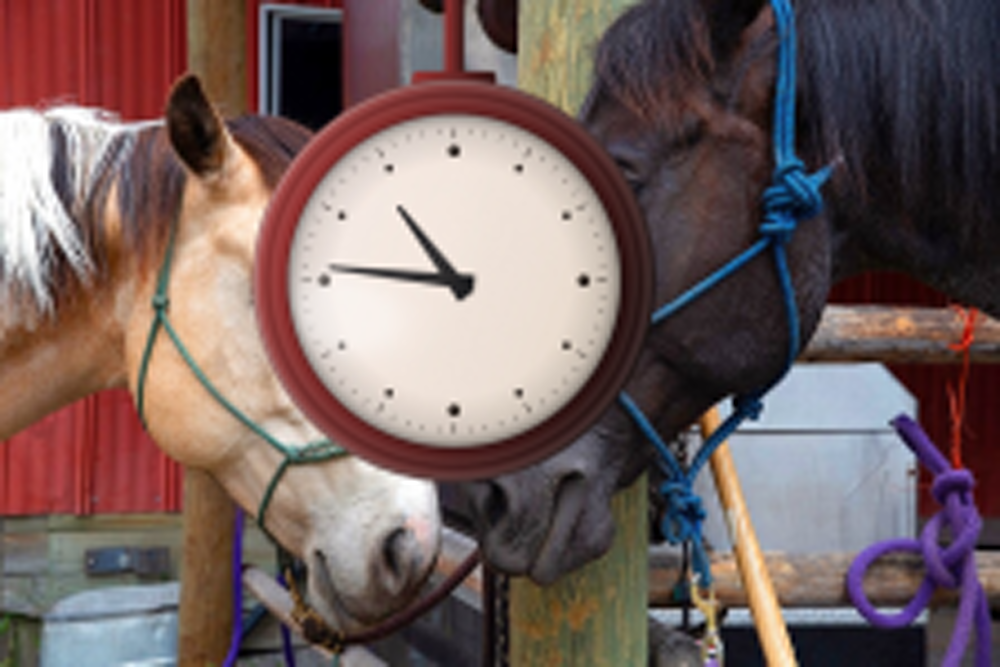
10.46
